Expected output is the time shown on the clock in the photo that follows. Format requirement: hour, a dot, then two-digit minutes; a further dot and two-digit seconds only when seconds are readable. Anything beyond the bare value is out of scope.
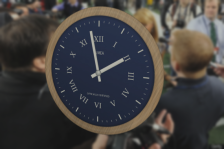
1.58
